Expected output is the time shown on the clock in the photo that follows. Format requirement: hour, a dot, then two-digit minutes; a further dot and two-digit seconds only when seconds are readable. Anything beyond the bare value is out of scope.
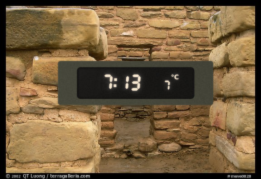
7.13
